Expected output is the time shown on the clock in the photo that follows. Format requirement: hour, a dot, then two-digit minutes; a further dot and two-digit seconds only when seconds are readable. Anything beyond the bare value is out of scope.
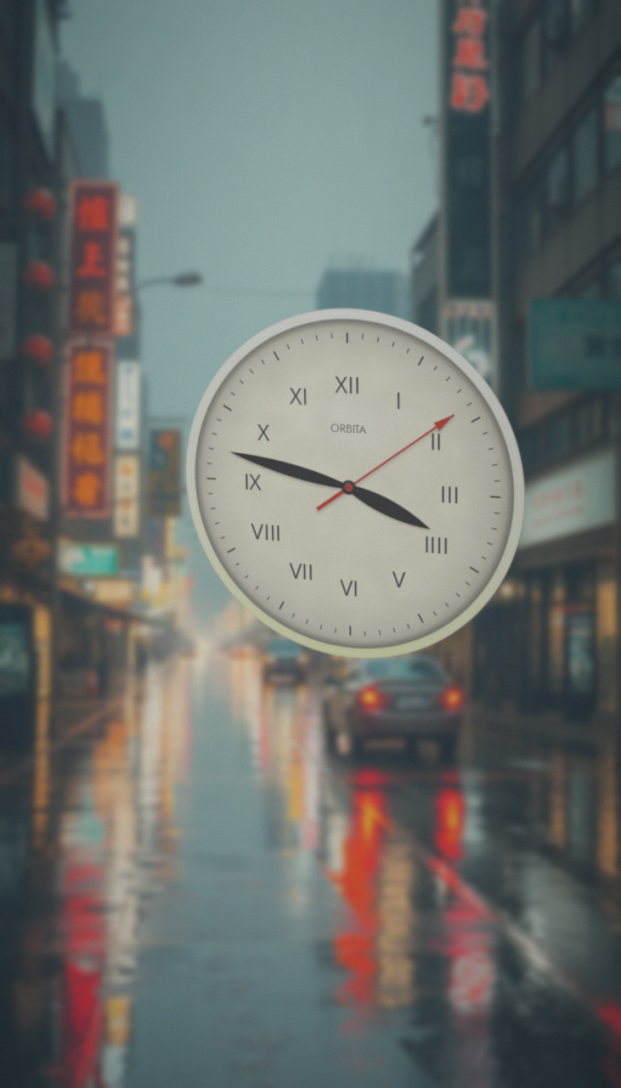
3.47.09
